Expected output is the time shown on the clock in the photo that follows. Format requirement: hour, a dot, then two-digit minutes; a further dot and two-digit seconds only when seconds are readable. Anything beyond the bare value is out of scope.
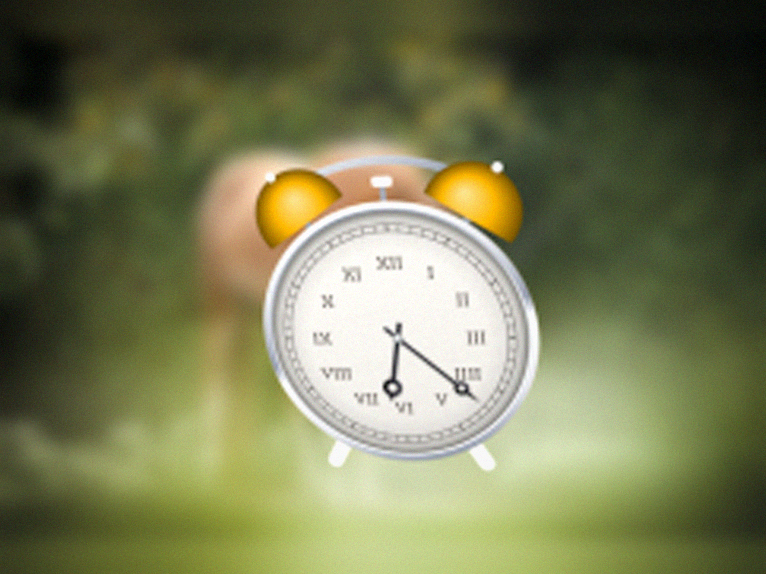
6.22
